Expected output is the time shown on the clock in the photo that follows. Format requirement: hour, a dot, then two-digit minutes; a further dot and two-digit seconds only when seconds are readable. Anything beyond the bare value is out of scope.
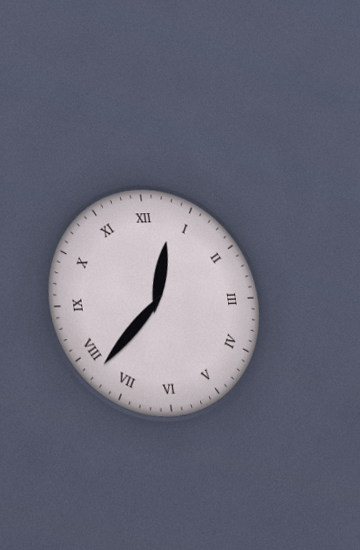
12.38
